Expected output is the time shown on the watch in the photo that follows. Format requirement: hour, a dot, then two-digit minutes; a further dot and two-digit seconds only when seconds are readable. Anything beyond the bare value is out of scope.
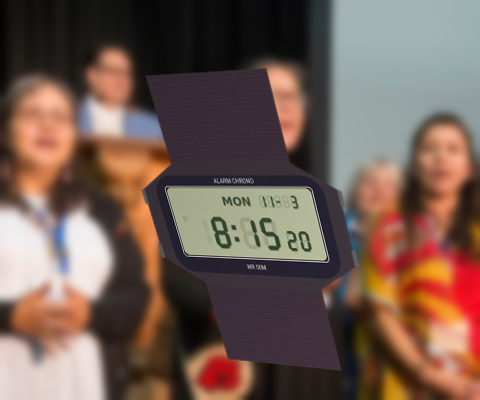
8.15.20
